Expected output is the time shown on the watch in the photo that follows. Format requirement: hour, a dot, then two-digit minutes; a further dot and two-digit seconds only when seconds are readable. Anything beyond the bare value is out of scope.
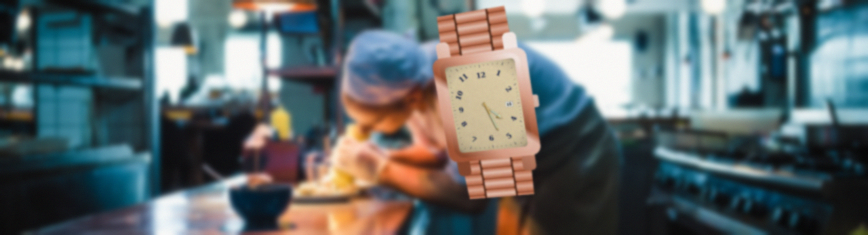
4.27
